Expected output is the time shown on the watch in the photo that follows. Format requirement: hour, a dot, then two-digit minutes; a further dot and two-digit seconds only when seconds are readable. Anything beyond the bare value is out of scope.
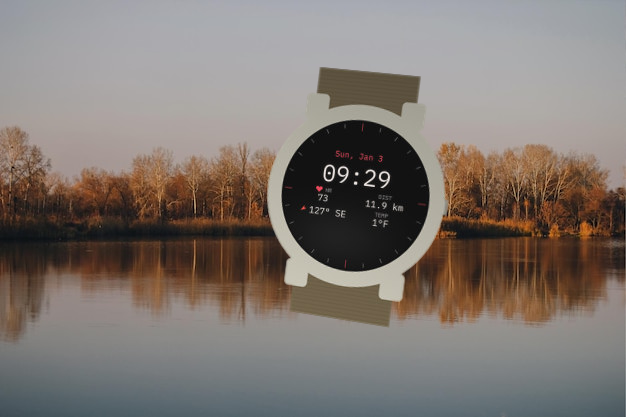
9.29
